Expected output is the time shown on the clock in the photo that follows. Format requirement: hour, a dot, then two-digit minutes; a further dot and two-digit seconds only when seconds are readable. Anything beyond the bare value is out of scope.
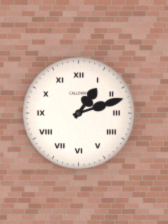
1.12
